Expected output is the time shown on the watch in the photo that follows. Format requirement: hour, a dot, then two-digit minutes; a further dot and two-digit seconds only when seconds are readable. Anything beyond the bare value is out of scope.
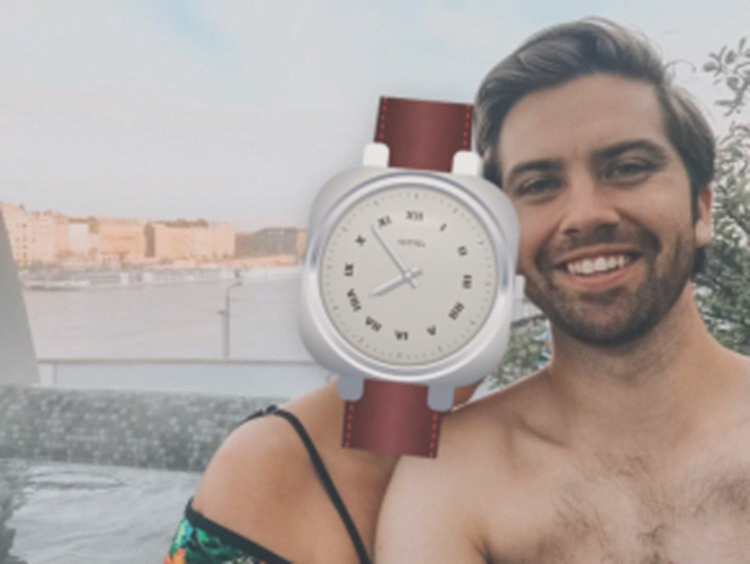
7.53
